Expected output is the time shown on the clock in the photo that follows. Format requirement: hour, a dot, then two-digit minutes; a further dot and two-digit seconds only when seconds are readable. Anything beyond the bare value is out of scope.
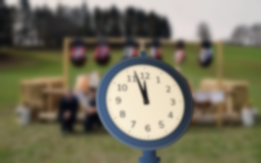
11.57
